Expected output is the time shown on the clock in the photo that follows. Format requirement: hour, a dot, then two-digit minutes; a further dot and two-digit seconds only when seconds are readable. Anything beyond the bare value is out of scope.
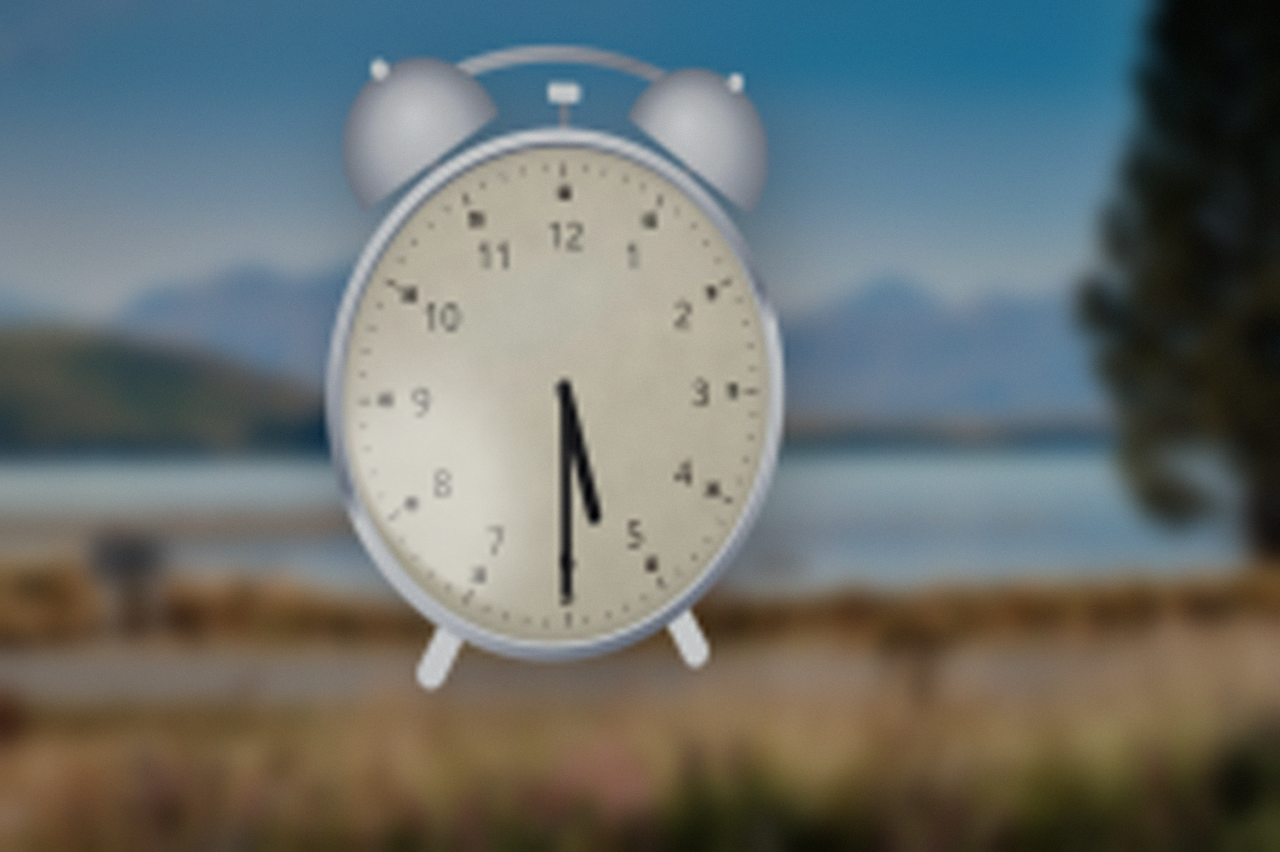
5.30
